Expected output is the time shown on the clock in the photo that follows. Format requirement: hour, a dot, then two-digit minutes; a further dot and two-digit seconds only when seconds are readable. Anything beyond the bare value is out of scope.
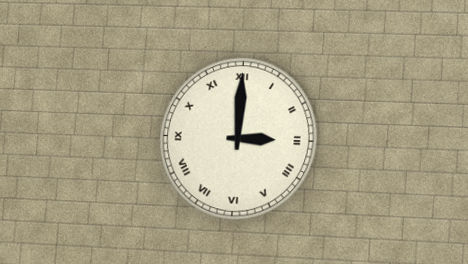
3.00
